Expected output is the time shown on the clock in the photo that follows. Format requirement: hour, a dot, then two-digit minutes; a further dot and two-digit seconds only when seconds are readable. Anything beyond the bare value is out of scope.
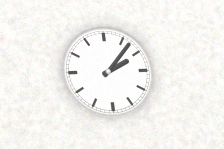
2.07
